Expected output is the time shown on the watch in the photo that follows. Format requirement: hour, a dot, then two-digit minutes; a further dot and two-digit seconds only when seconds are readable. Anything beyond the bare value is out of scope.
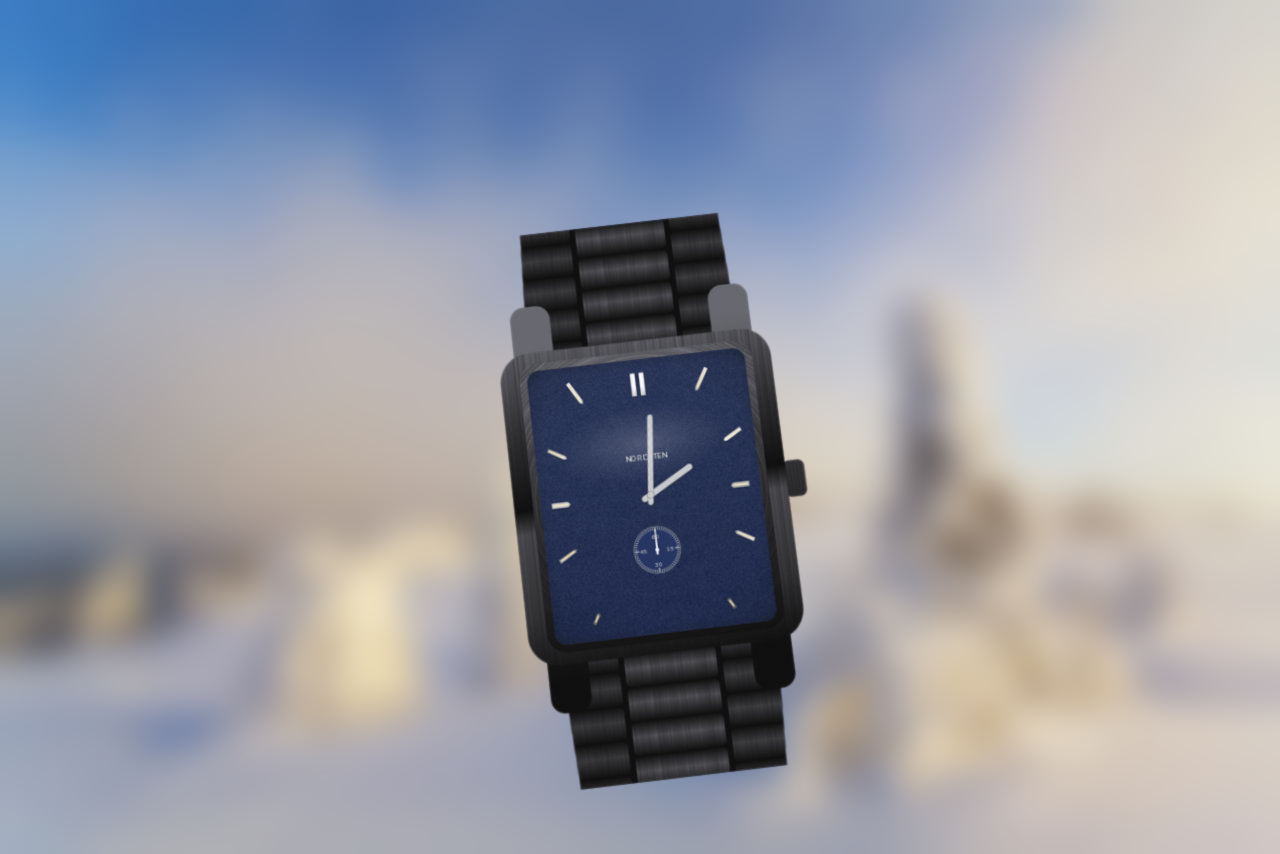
2.01
